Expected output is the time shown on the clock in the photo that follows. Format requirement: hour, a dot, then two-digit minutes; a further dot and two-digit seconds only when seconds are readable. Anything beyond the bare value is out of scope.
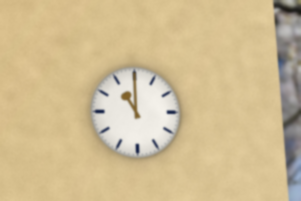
11.00
